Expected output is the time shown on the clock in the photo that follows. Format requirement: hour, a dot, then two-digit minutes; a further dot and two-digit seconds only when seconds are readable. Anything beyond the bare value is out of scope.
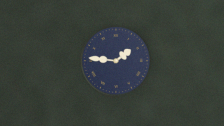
1.46
